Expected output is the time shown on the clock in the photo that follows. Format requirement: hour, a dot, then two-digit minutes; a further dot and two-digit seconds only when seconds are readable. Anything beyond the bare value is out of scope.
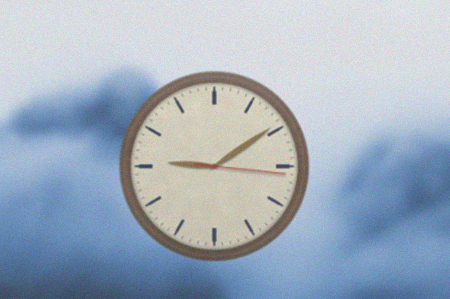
9.09.16
